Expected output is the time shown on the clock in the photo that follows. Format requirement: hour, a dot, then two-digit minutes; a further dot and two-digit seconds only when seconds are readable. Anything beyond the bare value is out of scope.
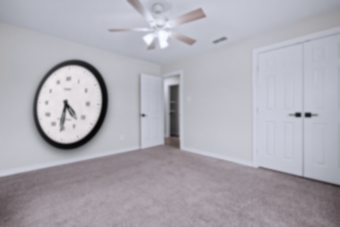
4.31
